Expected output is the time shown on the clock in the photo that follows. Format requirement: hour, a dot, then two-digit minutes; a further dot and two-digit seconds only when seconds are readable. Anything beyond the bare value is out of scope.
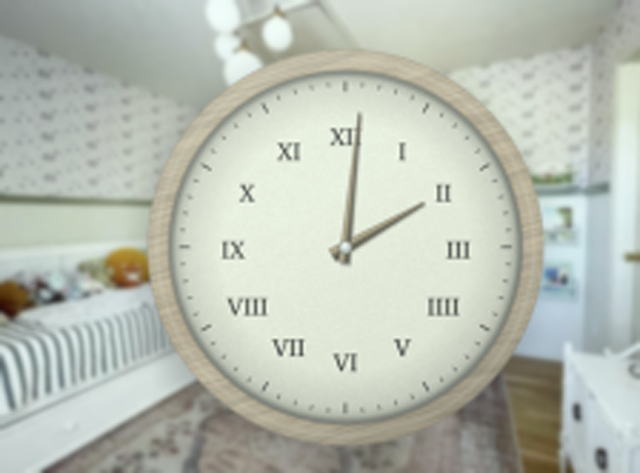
2.01
